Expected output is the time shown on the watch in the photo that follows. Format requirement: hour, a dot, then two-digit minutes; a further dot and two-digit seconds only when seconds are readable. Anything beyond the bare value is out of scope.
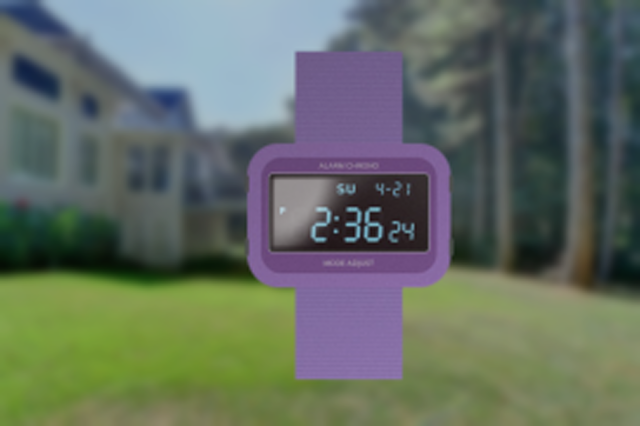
2.36.24
